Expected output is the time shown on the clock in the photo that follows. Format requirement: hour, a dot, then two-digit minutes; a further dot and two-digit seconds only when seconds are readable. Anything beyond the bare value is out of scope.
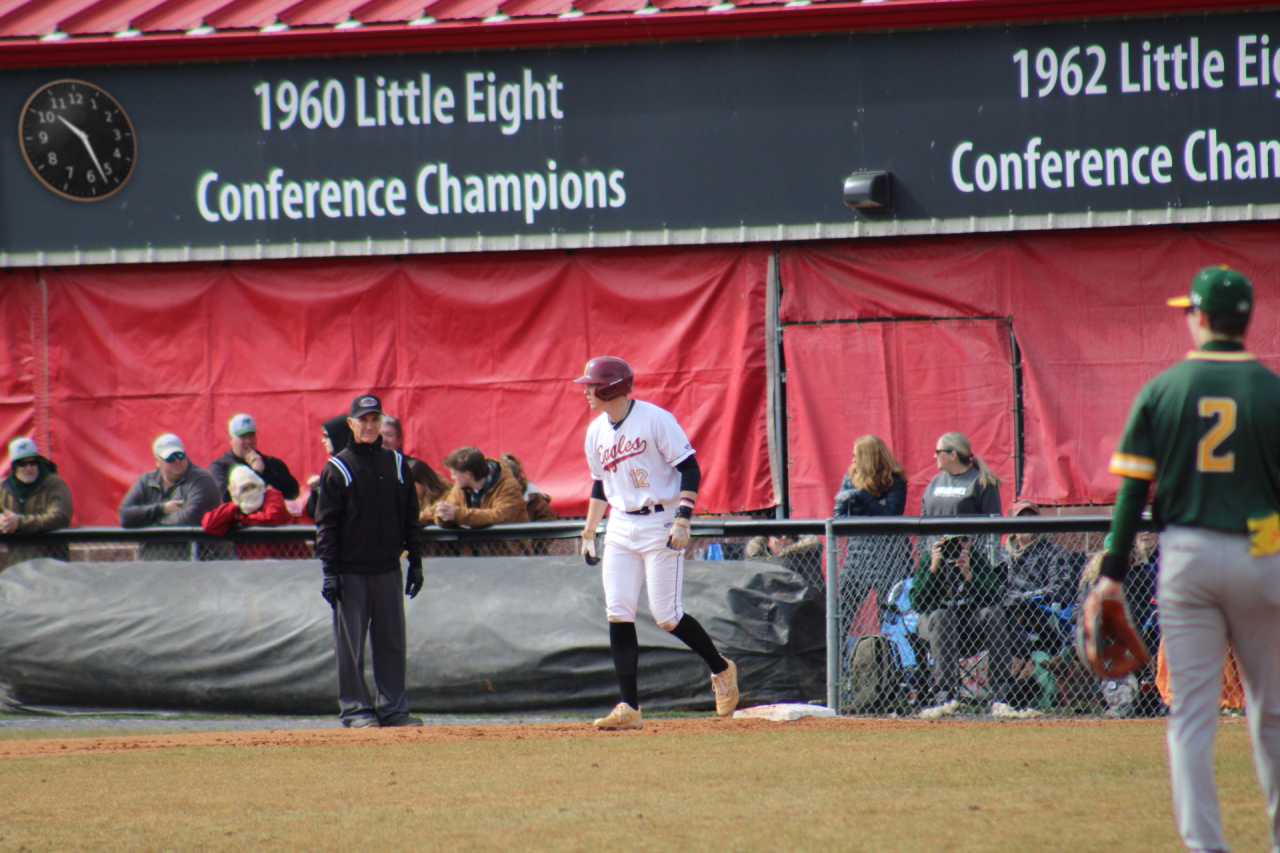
10.27
